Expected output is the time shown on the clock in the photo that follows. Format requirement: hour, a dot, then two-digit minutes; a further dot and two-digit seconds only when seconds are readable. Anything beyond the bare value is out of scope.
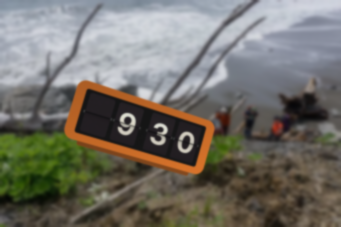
9.30
